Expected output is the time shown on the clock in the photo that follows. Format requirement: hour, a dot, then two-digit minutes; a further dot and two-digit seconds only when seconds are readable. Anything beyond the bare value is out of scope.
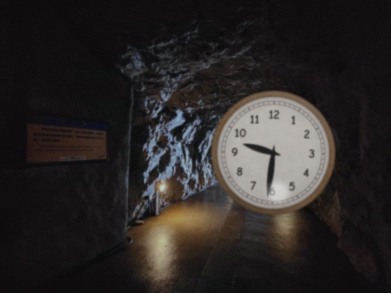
9.31
